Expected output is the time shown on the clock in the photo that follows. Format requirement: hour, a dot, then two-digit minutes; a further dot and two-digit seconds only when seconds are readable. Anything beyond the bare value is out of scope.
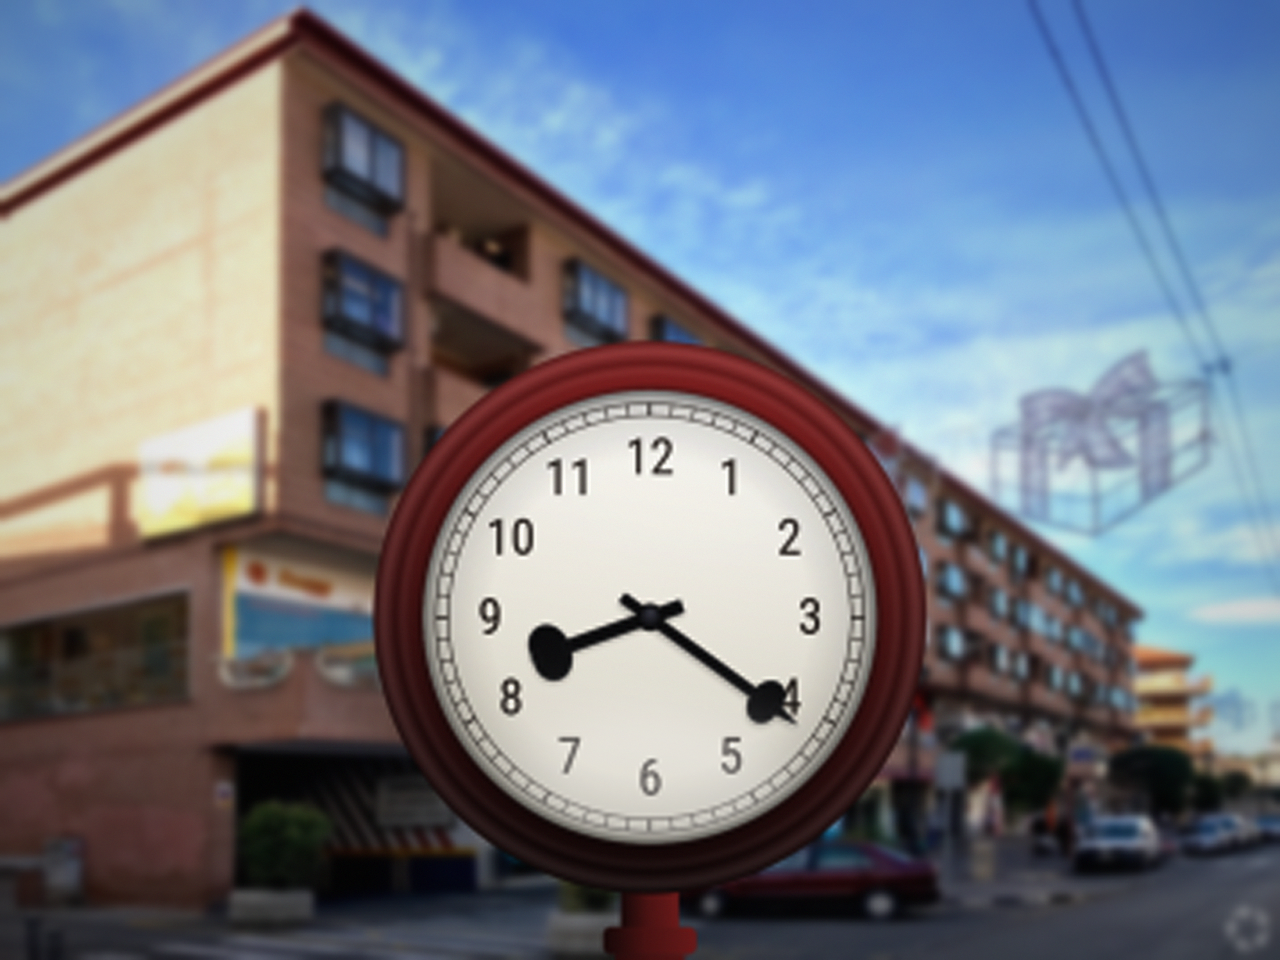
8.21
